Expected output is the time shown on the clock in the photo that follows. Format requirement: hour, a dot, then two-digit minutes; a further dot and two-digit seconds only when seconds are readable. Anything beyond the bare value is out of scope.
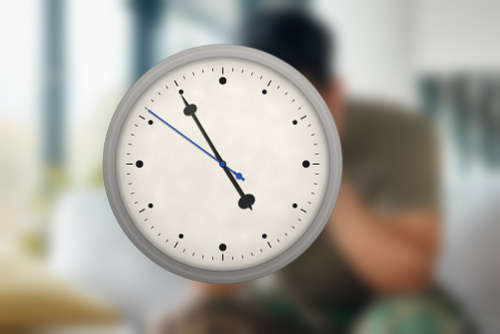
4.54.51
